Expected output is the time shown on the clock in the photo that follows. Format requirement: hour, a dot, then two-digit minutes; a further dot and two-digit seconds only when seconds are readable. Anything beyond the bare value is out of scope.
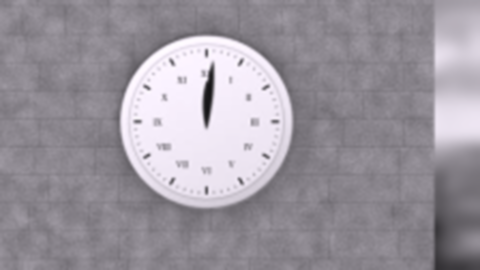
12.01
